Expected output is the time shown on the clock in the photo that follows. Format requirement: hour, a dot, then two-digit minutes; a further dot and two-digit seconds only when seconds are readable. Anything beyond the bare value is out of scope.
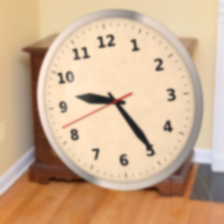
9.24.42
